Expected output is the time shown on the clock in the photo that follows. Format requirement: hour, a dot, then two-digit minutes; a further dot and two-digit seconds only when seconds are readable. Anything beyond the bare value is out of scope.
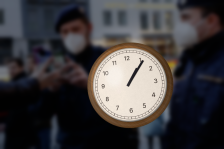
1.06
